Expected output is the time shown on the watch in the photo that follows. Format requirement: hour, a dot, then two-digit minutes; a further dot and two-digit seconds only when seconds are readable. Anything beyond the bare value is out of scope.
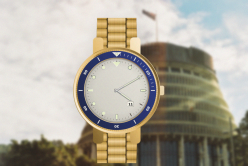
4.10
